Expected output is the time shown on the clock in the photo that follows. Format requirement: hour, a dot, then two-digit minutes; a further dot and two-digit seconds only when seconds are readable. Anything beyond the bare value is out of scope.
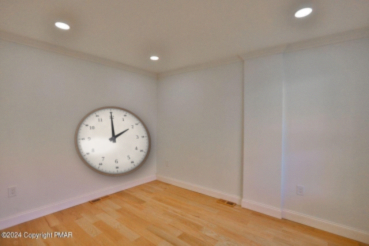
2.00
